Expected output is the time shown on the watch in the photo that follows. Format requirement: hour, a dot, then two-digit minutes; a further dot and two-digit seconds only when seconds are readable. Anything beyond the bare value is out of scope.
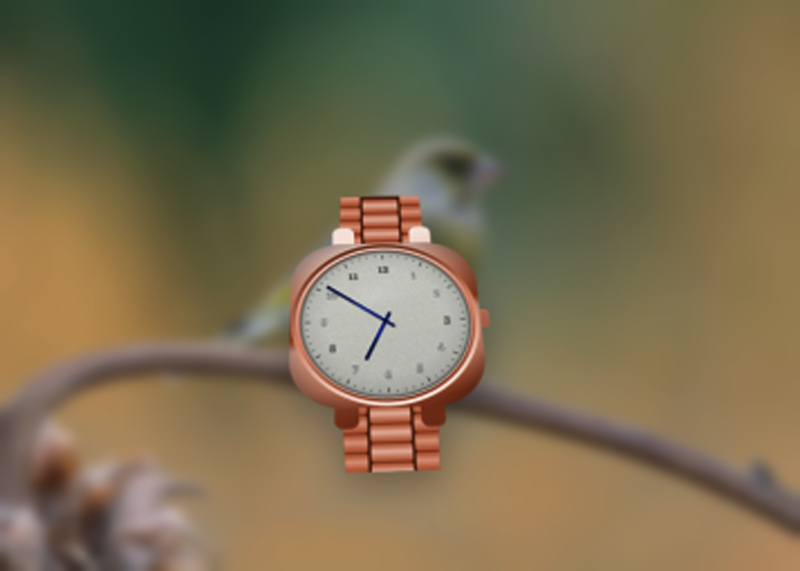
6.51
